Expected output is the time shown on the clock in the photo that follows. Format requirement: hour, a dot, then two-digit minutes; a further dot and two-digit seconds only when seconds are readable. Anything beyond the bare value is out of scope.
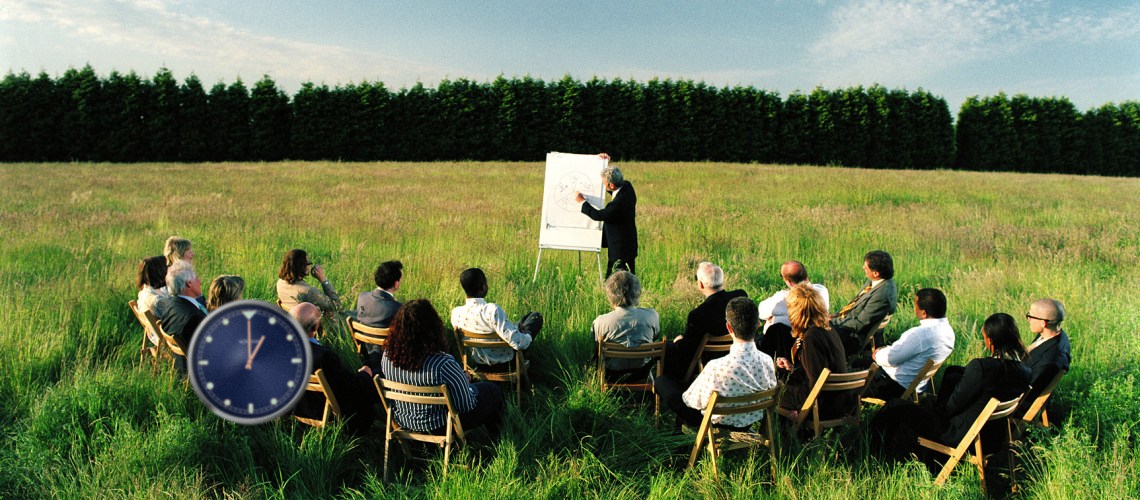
1.00
